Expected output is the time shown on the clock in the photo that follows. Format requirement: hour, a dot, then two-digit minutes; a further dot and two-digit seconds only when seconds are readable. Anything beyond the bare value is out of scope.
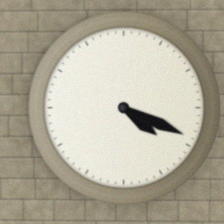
4.19
